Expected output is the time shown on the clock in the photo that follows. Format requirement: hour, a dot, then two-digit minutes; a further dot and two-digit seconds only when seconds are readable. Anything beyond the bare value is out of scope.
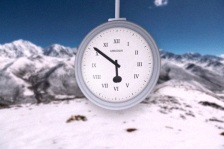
5.51
